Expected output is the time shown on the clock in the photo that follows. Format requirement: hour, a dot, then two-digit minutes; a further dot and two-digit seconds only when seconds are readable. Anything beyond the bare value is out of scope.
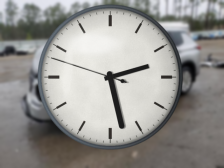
2.27.48
